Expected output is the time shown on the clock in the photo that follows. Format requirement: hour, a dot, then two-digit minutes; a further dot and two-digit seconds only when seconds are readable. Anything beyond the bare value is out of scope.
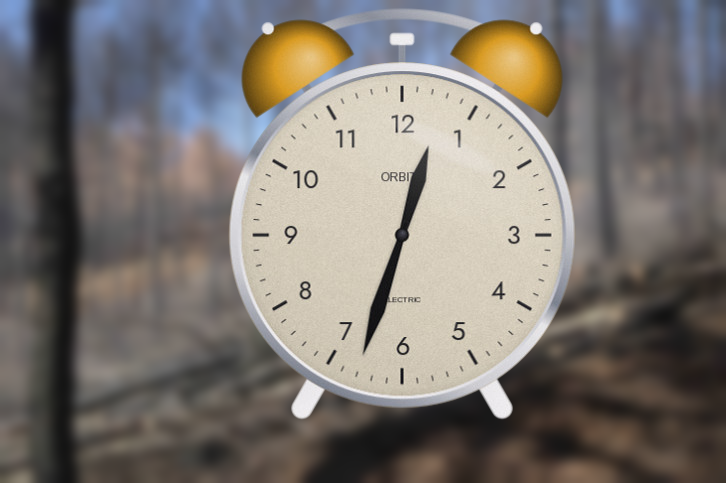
12.33
